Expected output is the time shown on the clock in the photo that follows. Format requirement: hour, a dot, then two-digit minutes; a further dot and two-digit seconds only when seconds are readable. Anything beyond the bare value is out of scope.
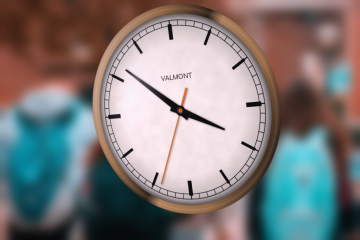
3.51.34
